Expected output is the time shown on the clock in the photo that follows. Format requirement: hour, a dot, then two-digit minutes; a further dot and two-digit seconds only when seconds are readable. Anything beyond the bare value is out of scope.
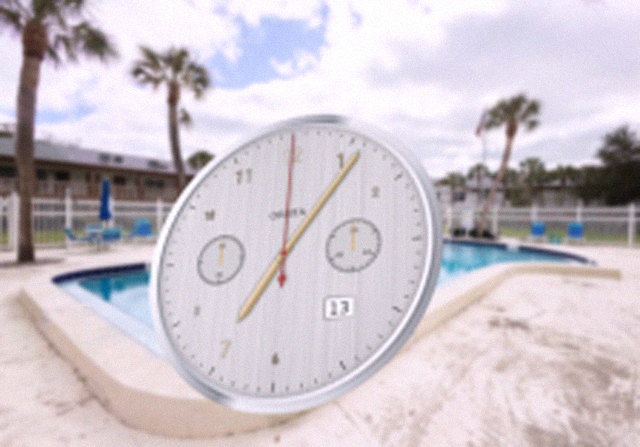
7.06
